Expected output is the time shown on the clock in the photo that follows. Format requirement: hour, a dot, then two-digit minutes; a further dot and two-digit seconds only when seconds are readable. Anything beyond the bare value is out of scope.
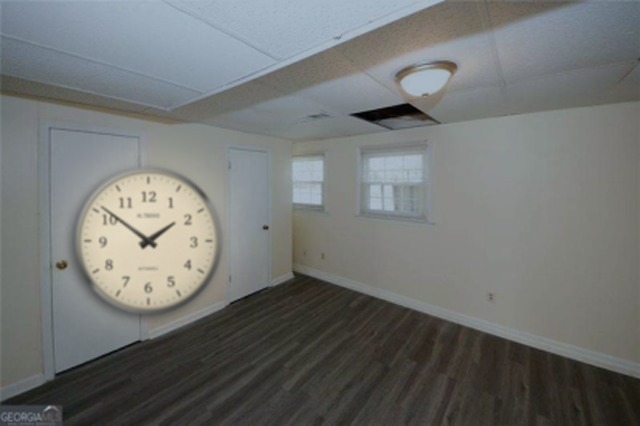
1.51
